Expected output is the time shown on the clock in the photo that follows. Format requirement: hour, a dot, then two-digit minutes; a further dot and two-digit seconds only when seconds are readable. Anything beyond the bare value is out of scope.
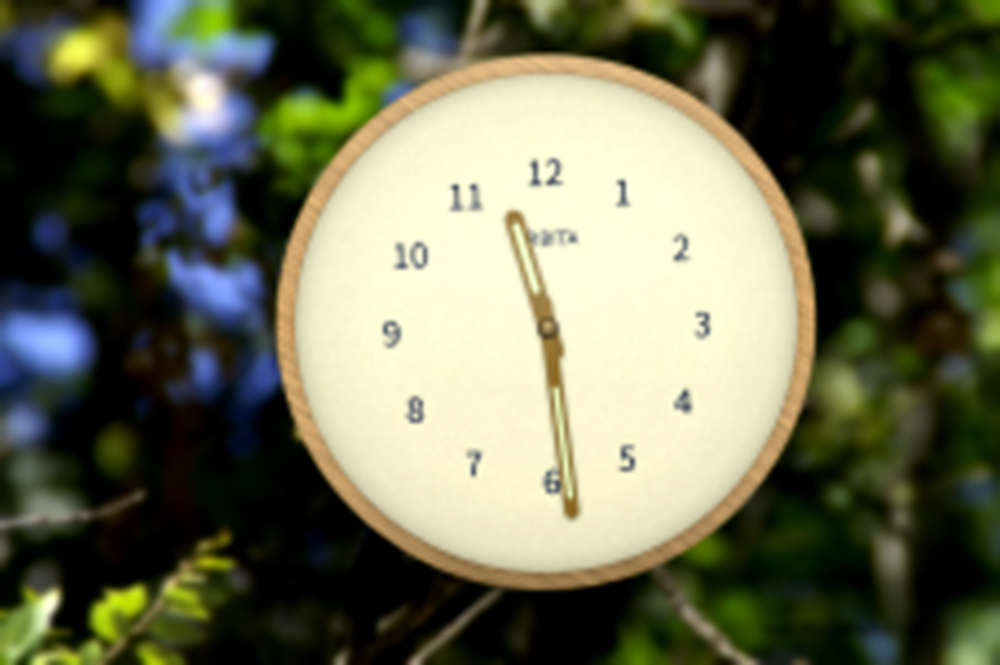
11.29
